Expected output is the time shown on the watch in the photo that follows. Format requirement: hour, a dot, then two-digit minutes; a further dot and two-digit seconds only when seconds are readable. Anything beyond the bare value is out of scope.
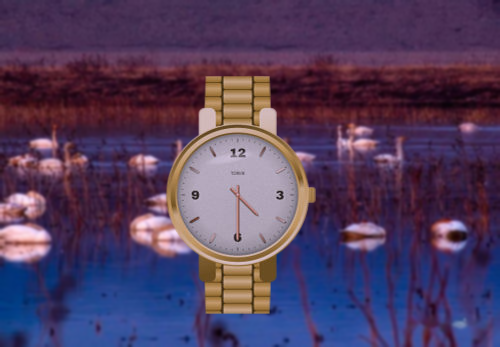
4.30
